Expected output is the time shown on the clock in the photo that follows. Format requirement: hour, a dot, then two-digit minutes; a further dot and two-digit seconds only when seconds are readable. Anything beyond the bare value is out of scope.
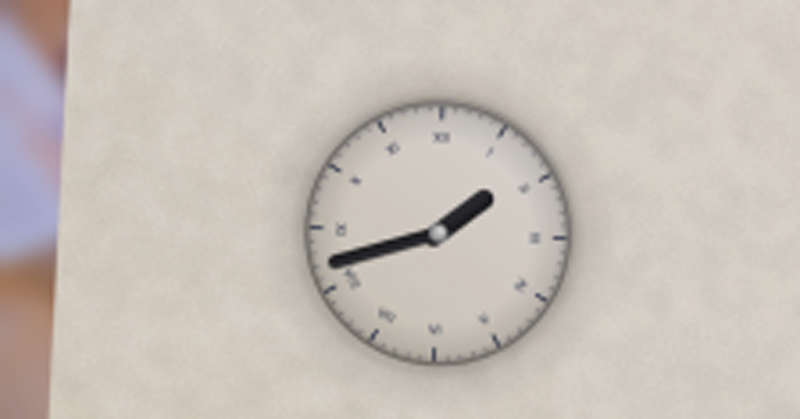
1.42
